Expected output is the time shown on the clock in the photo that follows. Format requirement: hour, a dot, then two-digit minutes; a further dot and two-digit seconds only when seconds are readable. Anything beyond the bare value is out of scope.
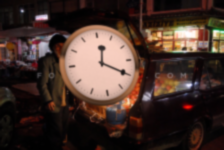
12.20
